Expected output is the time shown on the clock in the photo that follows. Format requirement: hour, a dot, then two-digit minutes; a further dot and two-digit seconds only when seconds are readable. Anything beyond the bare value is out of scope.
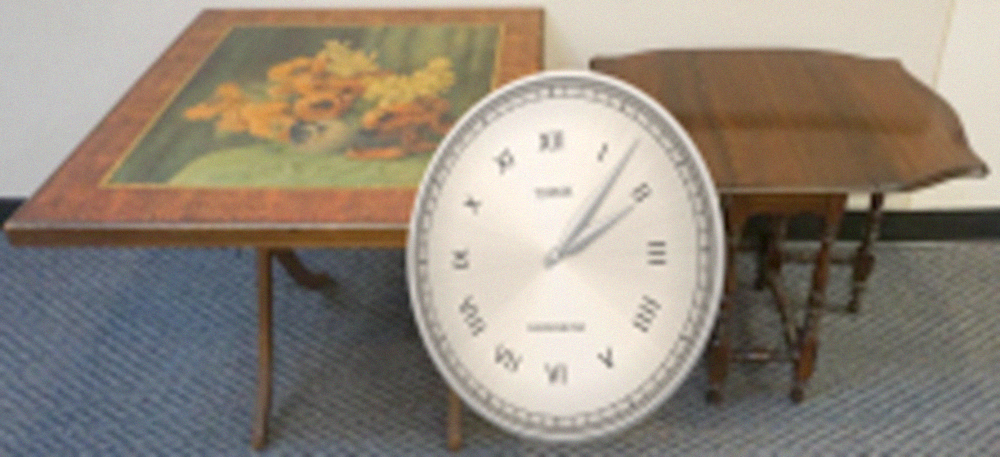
2.07
